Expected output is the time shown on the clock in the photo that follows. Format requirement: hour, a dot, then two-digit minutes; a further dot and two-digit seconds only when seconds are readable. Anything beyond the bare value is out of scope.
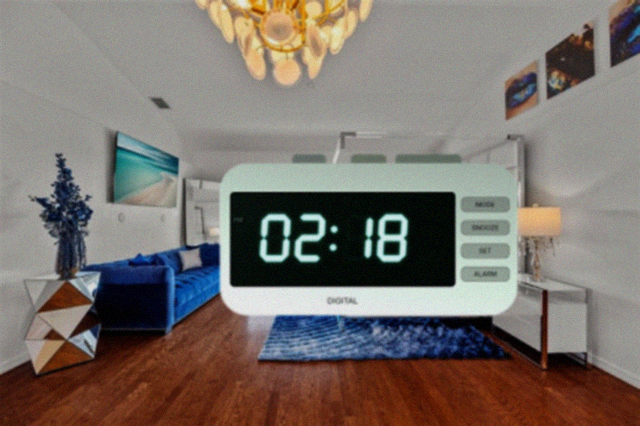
2.18
